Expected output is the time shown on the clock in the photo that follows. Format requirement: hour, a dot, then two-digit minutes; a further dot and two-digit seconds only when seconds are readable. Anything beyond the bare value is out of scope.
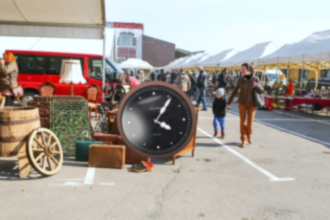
4.06
